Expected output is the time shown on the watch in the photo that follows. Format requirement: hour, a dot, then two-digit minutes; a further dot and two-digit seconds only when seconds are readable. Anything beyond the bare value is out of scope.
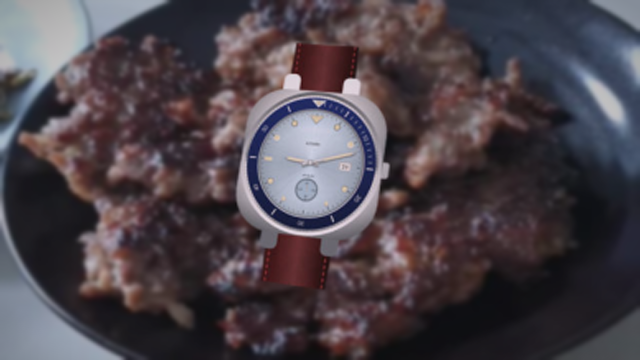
9.12
